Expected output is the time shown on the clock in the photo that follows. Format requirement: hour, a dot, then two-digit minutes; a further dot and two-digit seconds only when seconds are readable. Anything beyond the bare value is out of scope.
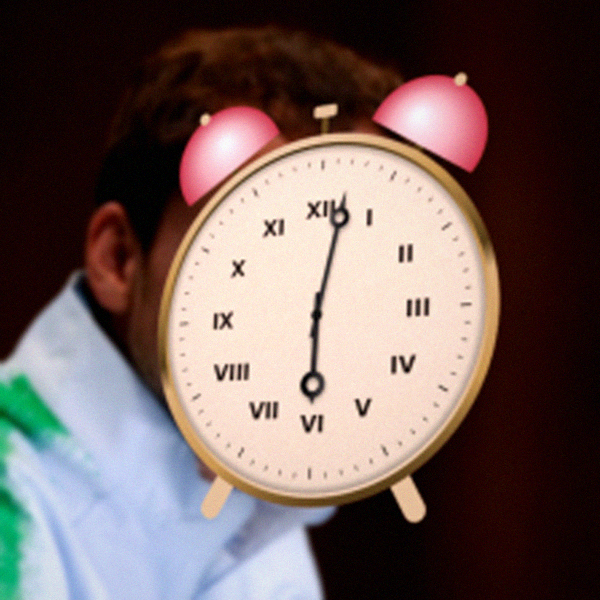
6.02
